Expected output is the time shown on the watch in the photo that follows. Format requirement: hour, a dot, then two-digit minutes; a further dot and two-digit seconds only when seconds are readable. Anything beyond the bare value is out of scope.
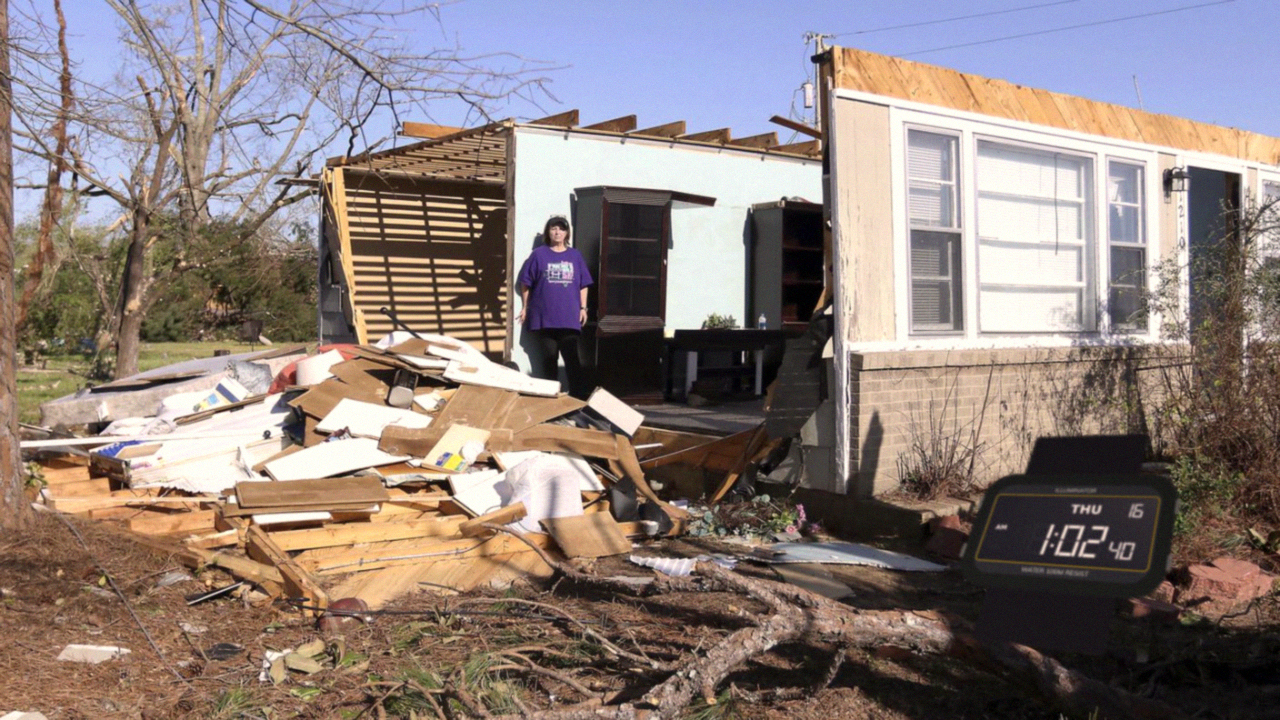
1.02.40
